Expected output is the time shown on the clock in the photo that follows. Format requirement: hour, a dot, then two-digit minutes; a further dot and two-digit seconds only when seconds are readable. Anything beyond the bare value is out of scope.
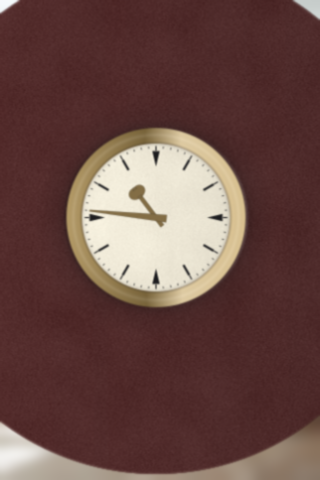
10.46
